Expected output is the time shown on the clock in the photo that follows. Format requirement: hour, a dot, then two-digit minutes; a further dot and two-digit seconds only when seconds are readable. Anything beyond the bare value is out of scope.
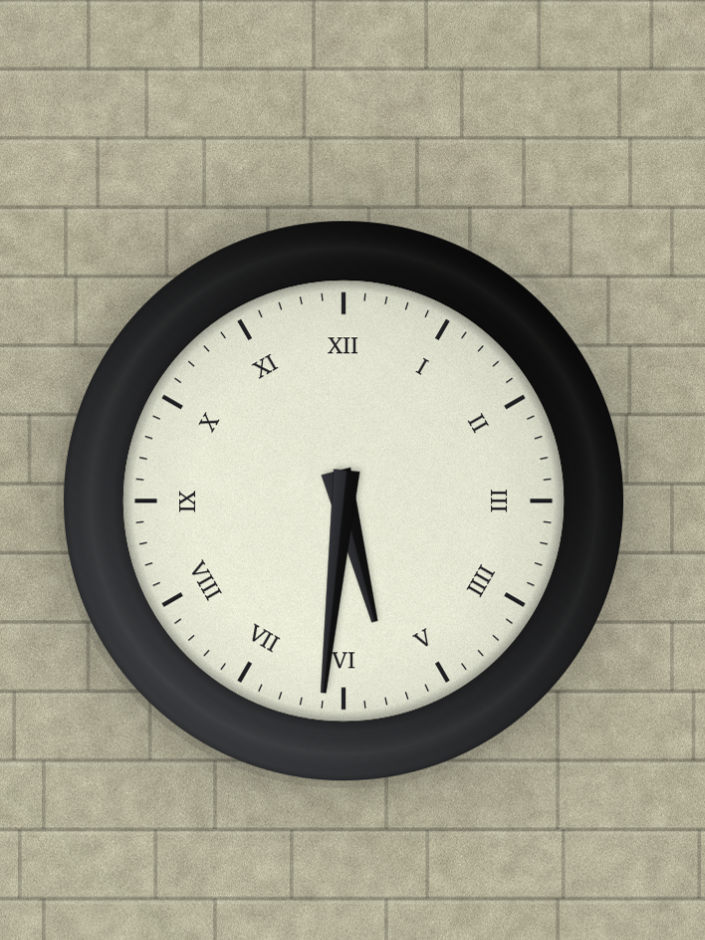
5.31
